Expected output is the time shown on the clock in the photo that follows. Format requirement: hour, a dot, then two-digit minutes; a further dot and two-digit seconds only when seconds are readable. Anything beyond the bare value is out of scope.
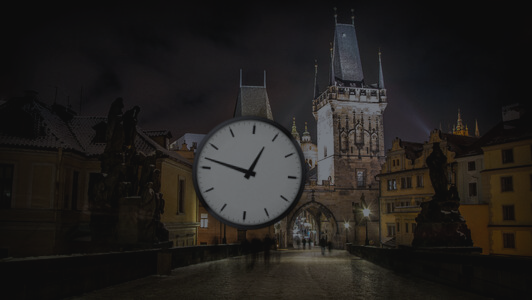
12.47
